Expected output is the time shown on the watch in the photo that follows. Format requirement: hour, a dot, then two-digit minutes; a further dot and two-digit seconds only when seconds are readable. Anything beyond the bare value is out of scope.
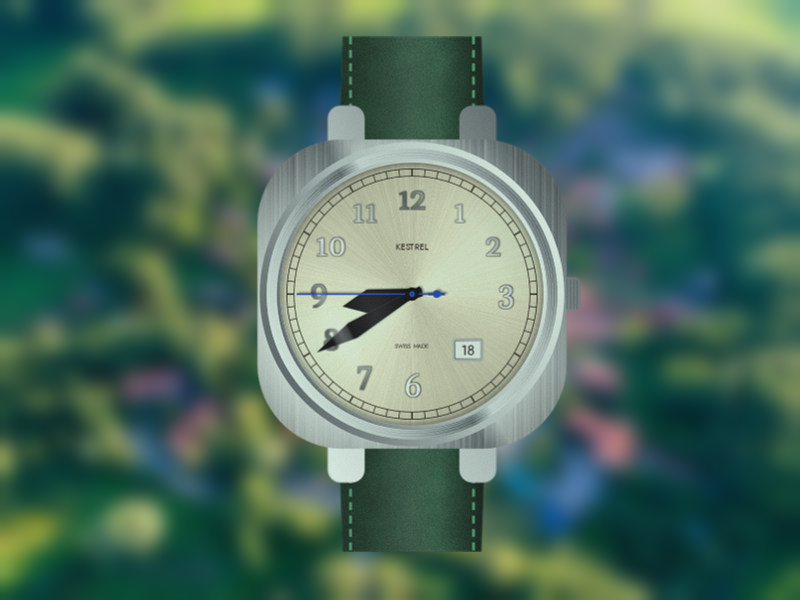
8.39.45
